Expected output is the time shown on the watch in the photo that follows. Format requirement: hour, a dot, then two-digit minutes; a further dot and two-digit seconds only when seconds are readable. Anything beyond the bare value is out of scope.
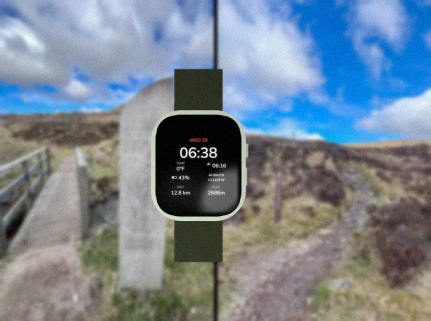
6.38
